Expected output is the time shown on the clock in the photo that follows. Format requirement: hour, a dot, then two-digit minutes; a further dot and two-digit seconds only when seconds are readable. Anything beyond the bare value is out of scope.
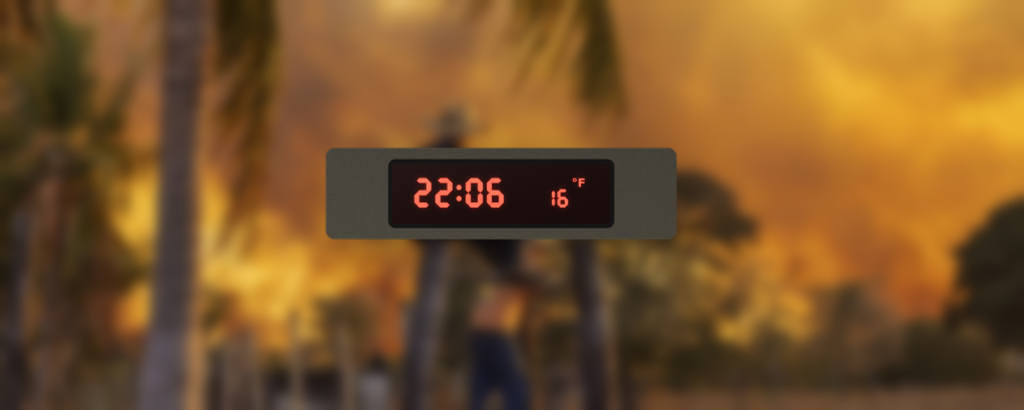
22.06
